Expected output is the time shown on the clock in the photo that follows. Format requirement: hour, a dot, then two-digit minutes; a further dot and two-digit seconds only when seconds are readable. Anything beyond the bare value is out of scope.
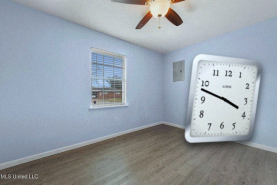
3.48
